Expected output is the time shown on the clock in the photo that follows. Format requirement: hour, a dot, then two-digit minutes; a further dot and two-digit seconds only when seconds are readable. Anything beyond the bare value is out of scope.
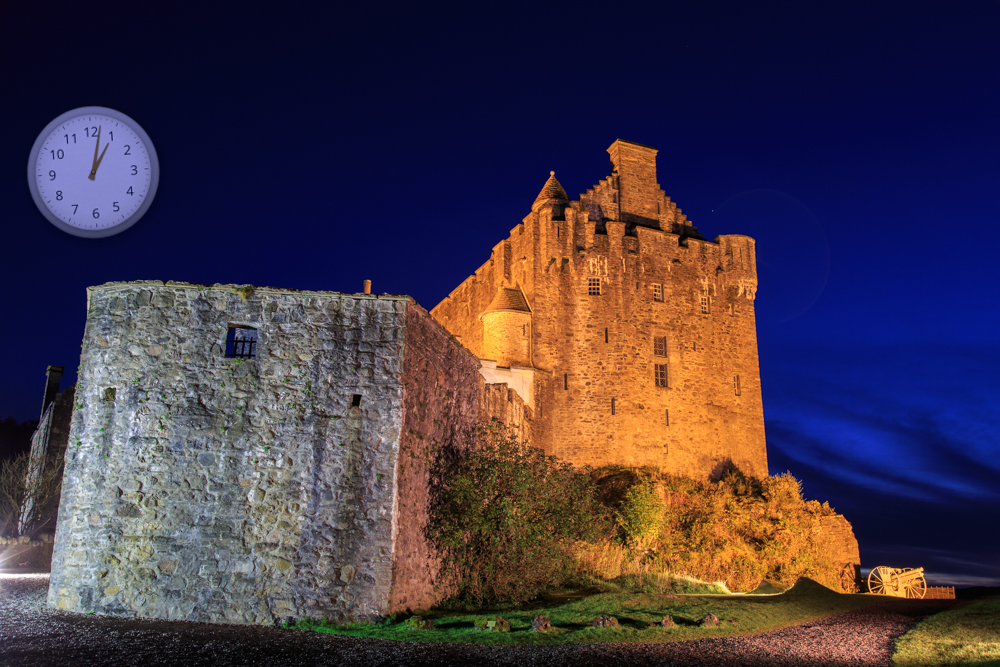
1.02
